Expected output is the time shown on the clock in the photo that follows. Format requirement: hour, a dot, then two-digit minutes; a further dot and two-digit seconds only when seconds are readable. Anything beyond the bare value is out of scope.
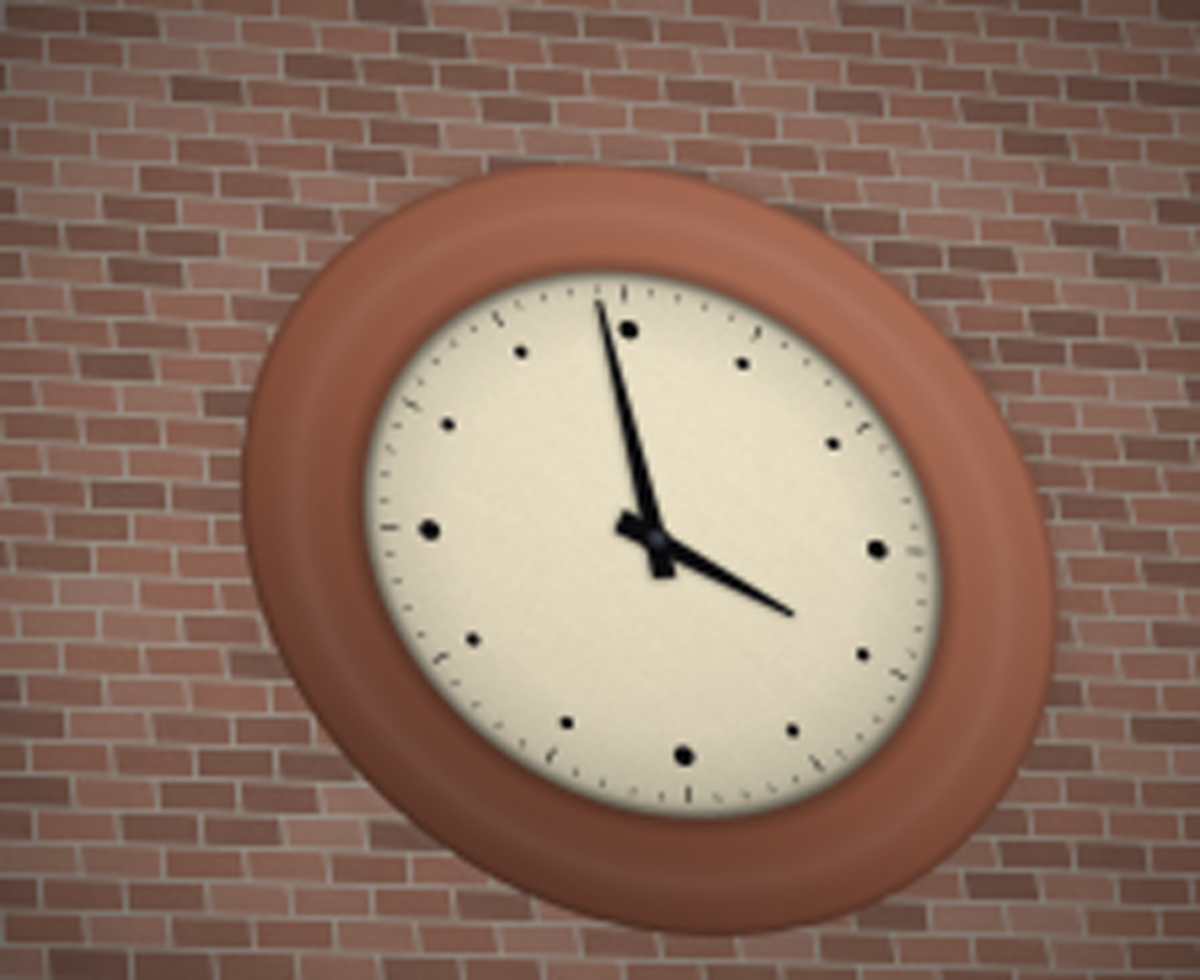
3.59
